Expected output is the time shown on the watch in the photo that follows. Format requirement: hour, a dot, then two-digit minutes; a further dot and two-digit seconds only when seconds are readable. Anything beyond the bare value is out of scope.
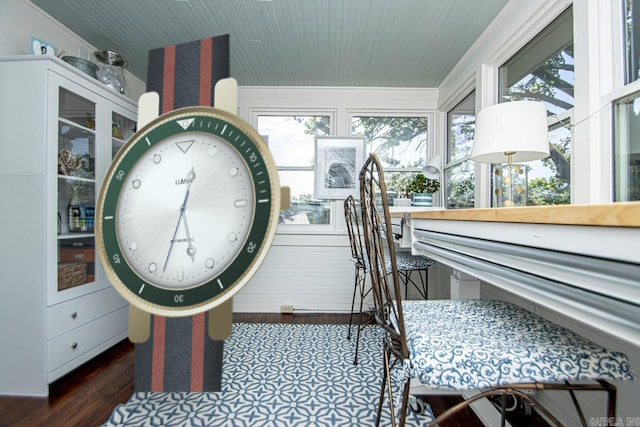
12.27.33
